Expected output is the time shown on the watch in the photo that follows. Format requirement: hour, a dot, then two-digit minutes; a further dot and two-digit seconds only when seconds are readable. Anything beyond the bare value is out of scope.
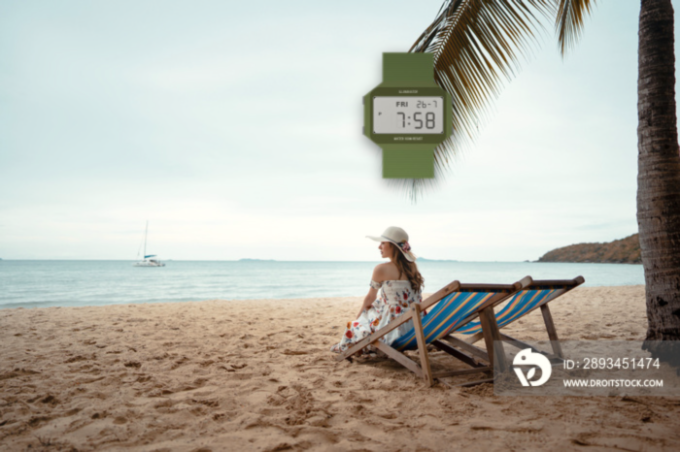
7.58
